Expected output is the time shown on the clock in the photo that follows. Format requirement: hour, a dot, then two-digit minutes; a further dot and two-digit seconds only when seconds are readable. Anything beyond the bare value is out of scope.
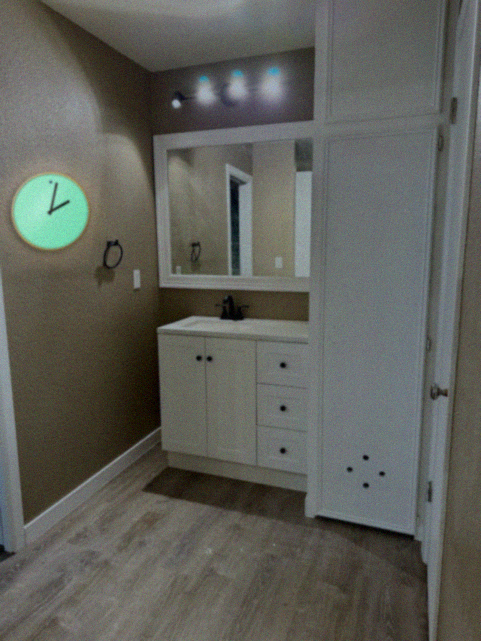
2.02
